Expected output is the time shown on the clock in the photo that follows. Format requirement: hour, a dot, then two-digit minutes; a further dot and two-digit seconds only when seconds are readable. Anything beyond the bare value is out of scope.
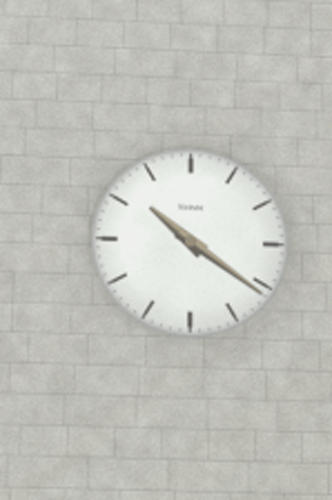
10.21
